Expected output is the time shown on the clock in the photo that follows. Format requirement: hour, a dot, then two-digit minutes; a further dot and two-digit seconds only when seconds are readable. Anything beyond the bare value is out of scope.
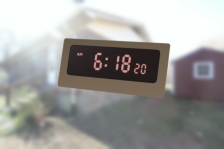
6.18.20
